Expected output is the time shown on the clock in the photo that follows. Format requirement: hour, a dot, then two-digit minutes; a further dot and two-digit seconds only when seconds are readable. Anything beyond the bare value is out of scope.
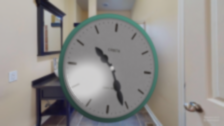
10.26
